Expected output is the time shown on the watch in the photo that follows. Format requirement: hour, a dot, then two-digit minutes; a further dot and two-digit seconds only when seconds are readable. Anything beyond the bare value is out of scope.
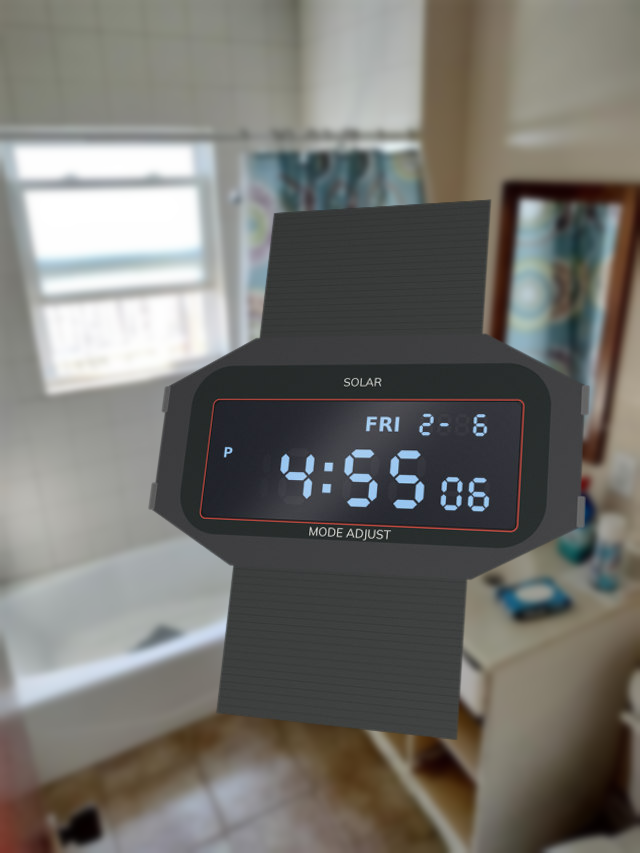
4.55.06
